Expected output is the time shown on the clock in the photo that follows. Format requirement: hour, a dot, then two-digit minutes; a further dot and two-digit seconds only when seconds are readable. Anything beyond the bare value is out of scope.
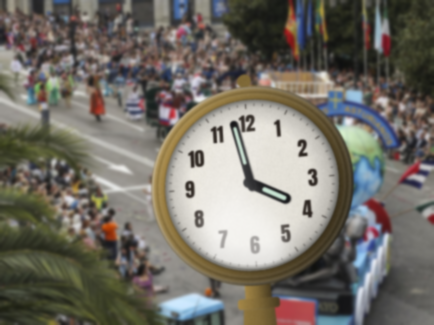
3.58
